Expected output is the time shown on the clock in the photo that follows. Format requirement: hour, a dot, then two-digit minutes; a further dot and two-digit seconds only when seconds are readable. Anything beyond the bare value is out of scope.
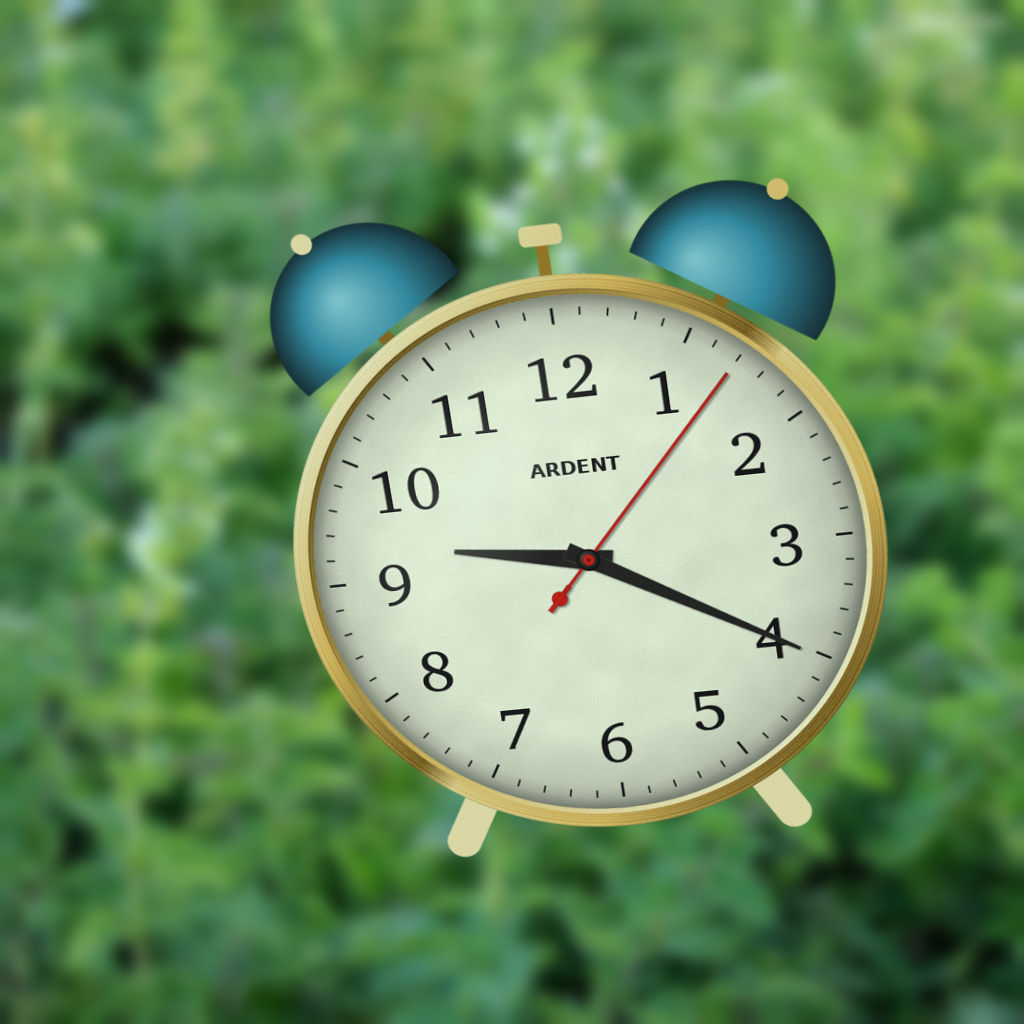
9.20.07
